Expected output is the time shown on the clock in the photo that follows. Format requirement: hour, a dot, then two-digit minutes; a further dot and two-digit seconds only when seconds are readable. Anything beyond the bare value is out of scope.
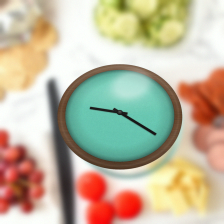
9.21
